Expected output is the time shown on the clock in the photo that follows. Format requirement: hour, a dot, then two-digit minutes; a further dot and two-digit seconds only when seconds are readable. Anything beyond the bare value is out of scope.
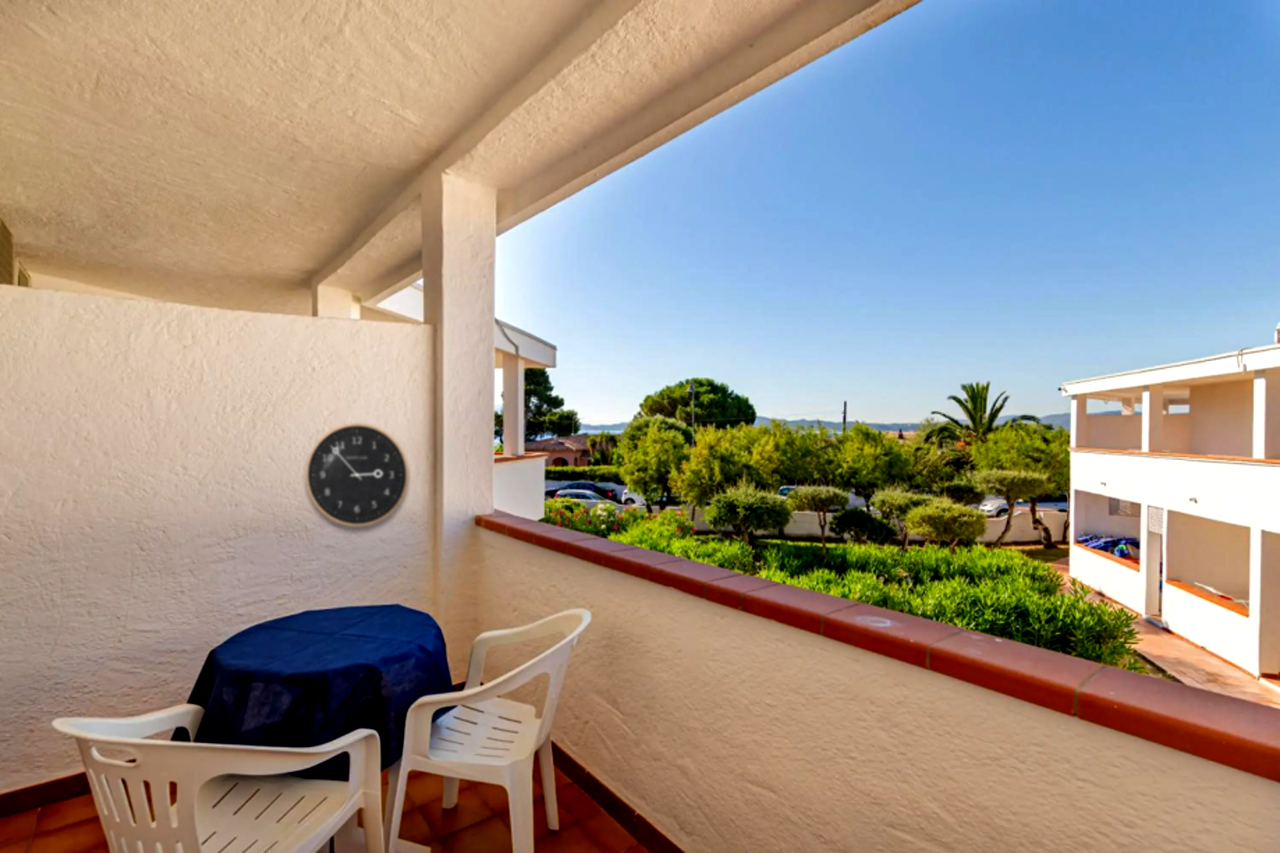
2.53
